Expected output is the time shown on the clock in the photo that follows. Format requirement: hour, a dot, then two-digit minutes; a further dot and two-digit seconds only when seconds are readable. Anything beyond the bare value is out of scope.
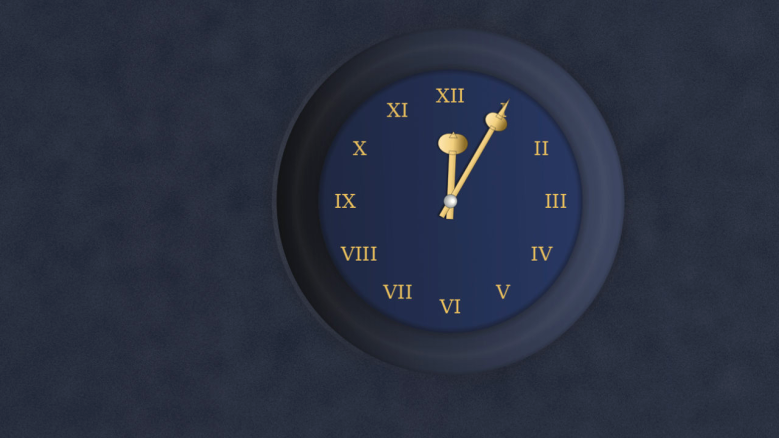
12.05
